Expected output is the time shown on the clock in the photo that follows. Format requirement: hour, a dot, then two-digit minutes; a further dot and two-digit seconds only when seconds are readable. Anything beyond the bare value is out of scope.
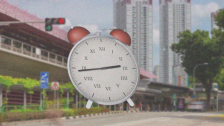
2.44
